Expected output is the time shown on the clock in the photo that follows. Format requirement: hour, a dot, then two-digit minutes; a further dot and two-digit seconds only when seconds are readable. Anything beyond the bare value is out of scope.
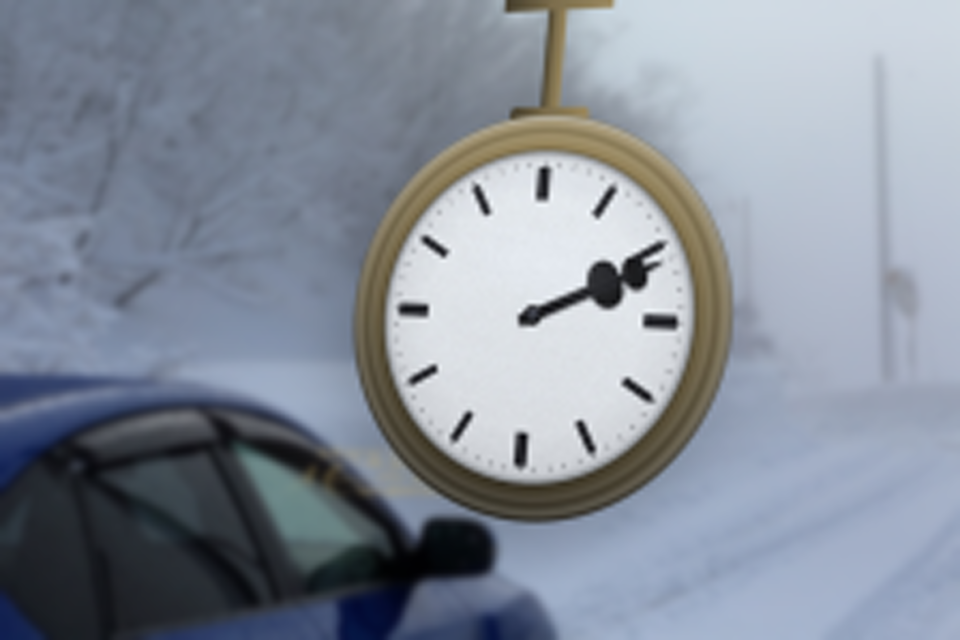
2.11
